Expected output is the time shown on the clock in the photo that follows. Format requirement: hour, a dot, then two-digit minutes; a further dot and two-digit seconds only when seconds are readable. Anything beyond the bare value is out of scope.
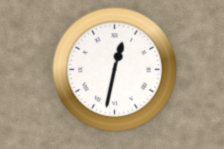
12.32
